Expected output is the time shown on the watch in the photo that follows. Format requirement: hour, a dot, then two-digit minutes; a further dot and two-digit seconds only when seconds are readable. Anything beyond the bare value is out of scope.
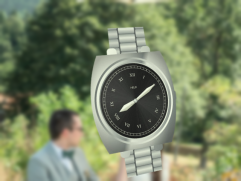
8.10
